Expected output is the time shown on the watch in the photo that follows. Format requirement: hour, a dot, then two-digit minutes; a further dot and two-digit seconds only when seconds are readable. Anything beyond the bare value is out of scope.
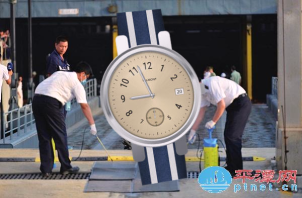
8.57
